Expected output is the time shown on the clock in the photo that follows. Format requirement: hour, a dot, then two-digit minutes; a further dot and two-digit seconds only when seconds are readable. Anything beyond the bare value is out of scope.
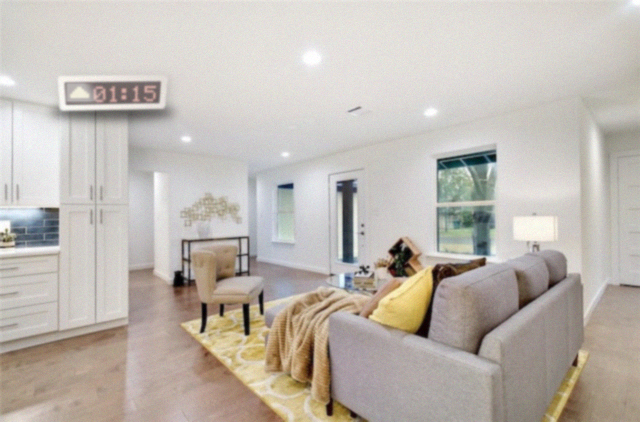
1.15
